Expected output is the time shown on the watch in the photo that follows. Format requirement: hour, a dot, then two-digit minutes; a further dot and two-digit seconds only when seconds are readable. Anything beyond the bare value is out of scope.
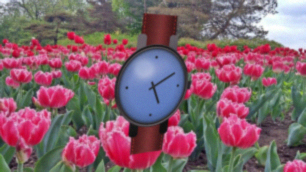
5.10
